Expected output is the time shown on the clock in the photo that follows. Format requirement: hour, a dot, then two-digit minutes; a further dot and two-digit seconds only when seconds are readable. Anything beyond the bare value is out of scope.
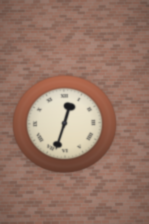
12.33
